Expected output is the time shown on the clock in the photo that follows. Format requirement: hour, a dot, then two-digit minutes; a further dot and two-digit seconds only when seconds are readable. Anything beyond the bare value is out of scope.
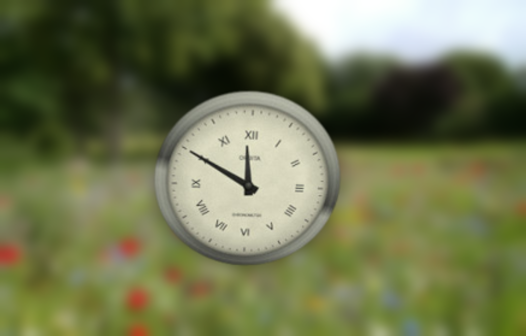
11.50
